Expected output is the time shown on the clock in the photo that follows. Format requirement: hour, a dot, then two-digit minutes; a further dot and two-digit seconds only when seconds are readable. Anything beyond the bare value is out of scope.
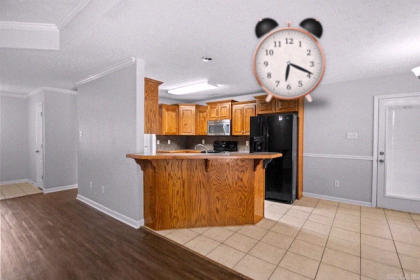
6.19
